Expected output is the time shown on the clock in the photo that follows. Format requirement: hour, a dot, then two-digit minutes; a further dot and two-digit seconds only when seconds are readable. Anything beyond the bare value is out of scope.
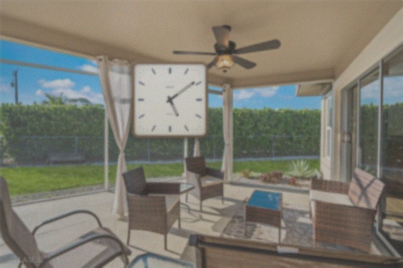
5.09
